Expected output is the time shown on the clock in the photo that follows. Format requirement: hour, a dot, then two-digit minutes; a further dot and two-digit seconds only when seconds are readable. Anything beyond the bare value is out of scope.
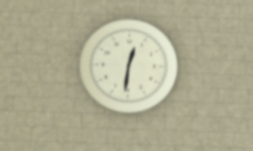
12.31
